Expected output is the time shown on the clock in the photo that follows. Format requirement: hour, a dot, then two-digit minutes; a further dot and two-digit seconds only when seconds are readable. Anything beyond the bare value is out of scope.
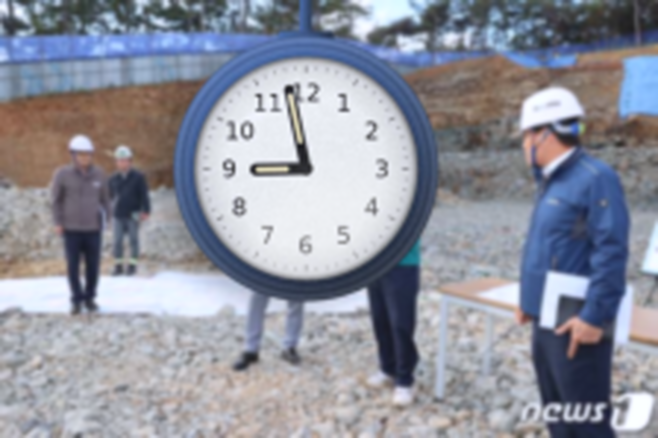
8.58
